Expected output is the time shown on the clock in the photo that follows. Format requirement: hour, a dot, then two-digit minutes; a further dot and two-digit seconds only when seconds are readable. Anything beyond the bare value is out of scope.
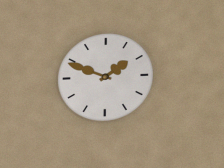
1.49
